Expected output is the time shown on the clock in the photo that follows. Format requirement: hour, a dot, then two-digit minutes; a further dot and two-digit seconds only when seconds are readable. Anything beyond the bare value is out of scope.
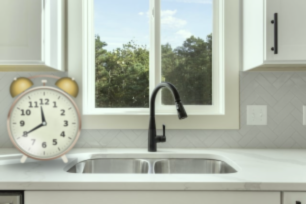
11.40
